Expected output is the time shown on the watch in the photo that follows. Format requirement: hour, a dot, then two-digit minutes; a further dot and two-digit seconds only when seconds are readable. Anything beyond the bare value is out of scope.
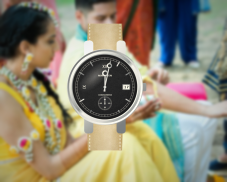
12.02
